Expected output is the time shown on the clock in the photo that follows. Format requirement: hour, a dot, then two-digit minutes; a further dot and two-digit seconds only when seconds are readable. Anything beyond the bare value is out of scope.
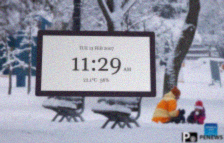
11.29
